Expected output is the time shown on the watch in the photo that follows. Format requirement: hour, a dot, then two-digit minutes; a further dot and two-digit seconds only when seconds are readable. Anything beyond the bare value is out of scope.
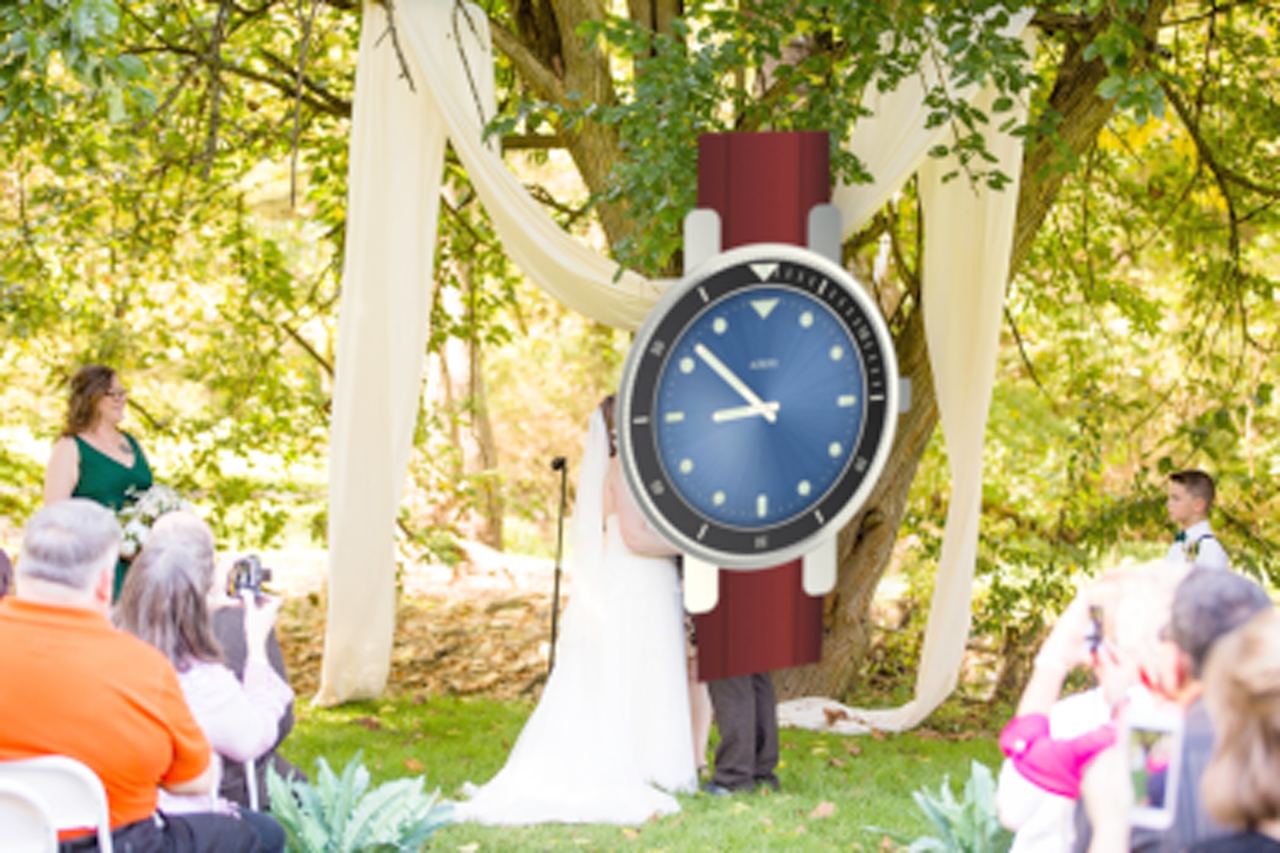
8.52
